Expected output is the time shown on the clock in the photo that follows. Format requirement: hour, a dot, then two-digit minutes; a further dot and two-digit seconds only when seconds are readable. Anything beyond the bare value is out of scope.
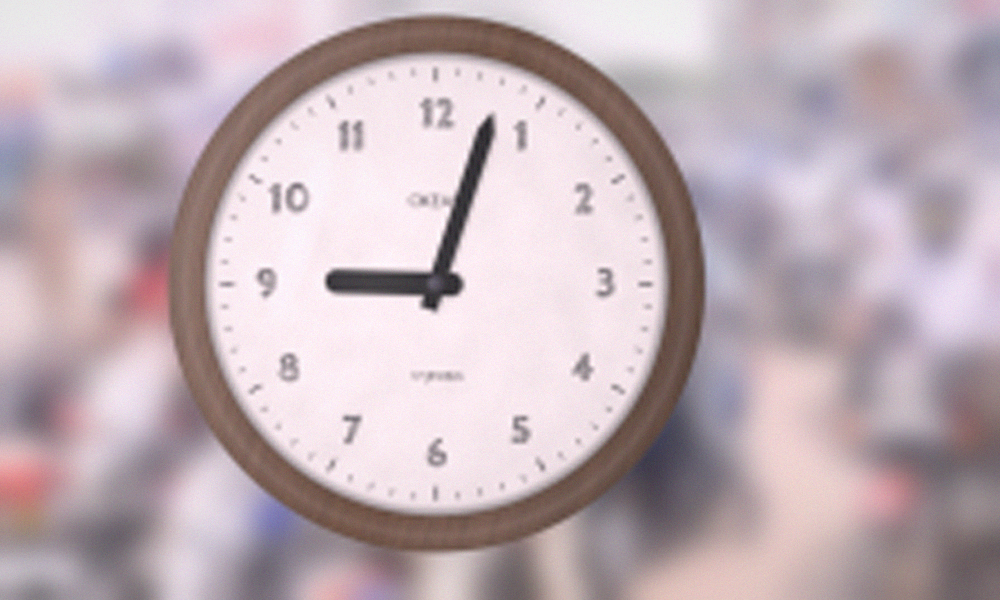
9.03
